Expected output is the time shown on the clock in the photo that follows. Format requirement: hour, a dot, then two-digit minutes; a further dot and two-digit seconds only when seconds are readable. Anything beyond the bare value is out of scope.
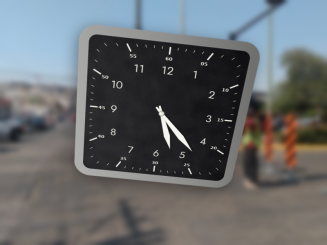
5.23
